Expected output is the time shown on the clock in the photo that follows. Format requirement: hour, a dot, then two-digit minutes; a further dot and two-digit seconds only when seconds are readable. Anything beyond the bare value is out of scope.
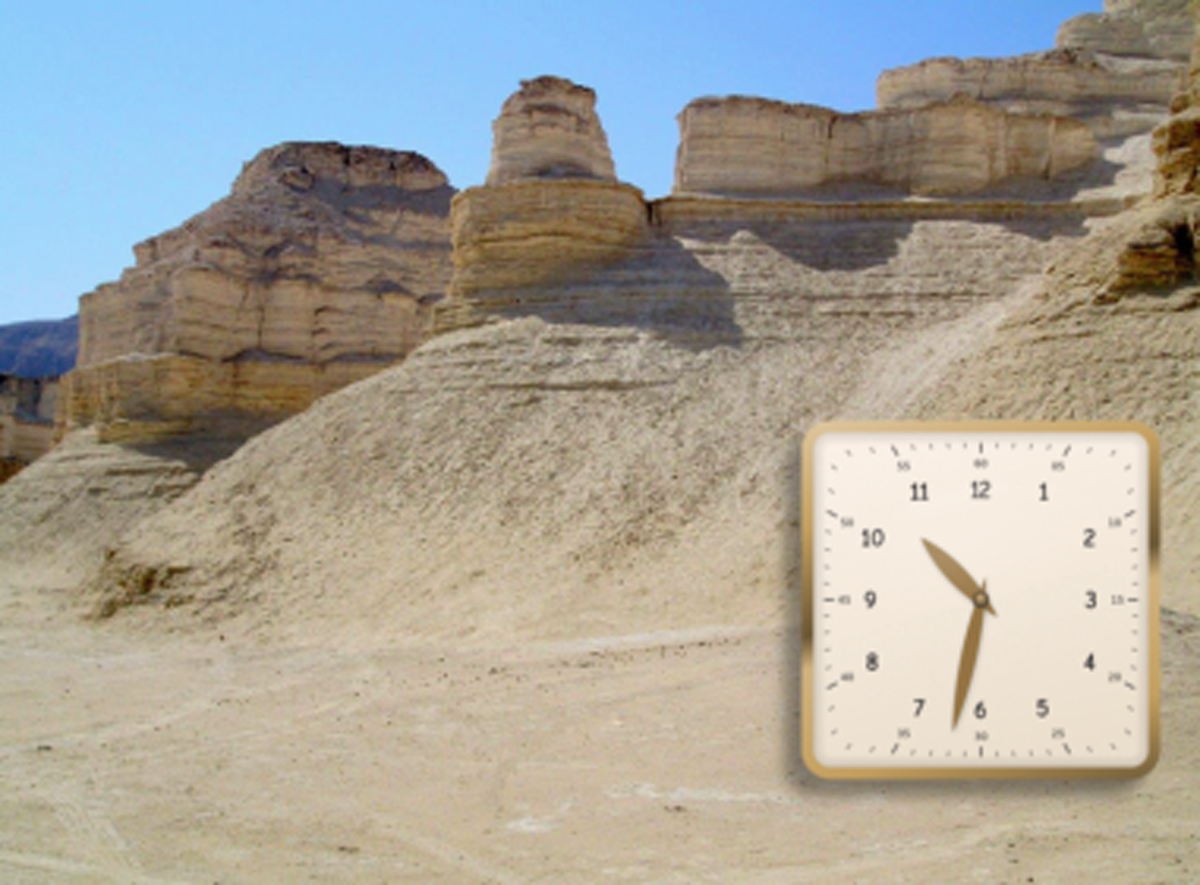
10.32
